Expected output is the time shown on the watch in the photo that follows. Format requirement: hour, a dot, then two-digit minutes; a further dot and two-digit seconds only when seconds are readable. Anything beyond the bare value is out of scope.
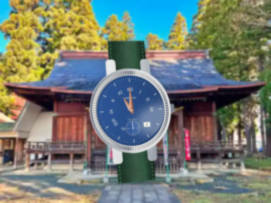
11.00
